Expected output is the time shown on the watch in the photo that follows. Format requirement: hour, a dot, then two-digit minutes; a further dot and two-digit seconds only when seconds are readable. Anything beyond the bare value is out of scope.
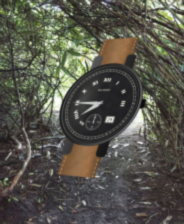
7.45
